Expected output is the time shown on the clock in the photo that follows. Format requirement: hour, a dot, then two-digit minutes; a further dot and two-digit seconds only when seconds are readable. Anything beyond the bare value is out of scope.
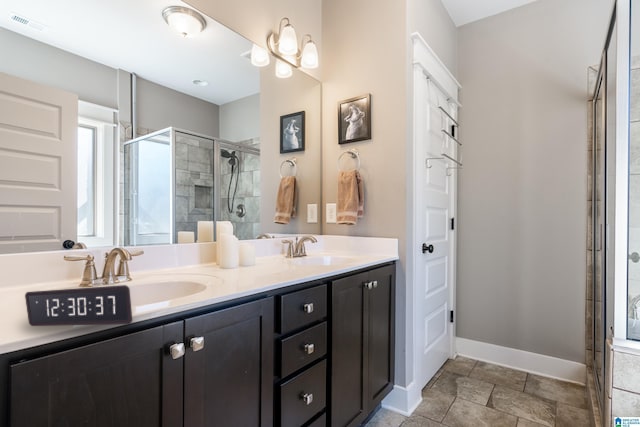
12.30.37
